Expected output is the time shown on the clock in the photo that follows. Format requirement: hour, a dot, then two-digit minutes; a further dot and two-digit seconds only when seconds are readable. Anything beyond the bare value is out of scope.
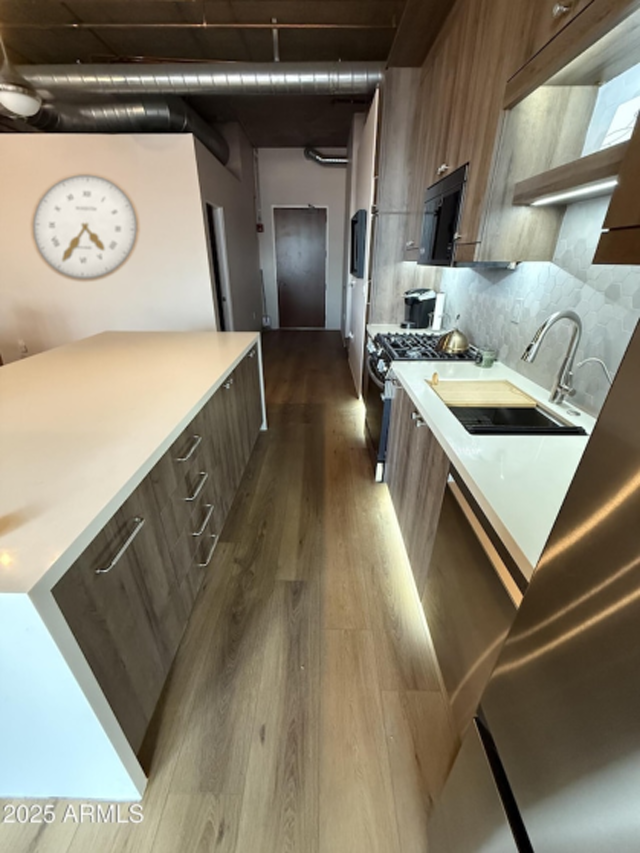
4.35
